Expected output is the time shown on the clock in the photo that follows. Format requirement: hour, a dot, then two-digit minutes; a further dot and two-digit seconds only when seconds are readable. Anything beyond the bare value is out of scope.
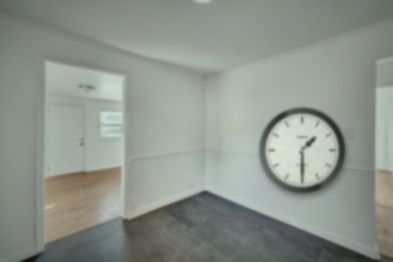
1.30
